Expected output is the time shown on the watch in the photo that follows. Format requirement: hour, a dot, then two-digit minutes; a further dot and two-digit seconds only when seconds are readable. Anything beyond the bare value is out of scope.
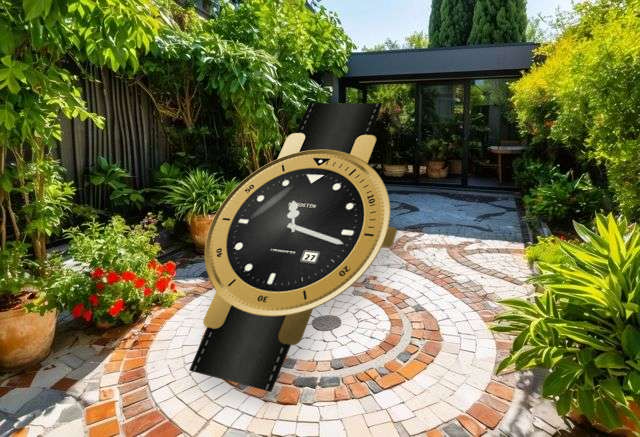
11.17
